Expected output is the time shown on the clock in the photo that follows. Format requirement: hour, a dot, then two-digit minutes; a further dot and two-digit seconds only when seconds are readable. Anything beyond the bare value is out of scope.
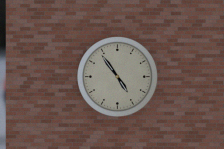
4.54
